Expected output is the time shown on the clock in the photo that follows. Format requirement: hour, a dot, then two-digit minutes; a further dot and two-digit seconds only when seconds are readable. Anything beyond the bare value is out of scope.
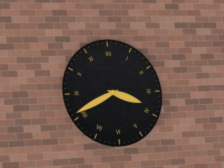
3.41
